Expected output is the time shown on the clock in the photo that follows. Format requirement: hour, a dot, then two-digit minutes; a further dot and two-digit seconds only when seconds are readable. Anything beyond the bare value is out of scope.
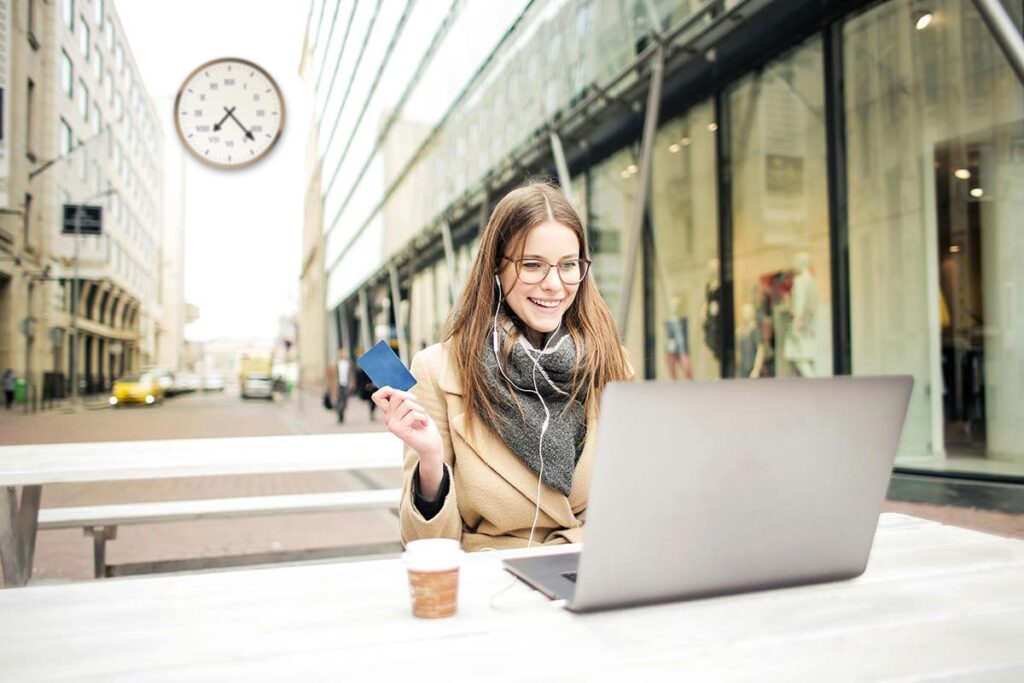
7.23
